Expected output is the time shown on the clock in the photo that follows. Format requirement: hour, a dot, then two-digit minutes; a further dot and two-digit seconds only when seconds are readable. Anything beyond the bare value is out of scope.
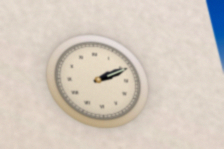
2.11
